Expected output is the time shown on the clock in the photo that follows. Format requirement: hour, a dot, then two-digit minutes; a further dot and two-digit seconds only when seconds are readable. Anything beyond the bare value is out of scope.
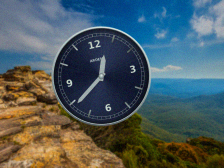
12.39
